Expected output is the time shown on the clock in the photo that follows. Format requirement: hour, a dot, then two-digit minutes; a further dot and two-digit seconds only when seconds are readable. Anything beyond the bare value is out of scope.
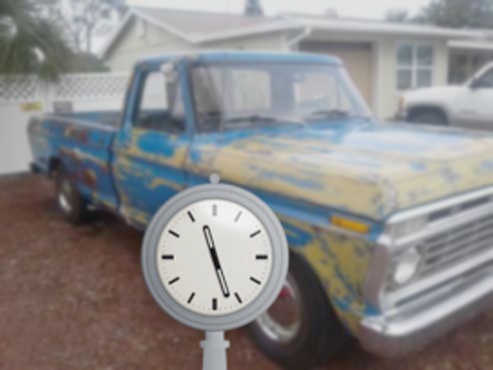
11.27
